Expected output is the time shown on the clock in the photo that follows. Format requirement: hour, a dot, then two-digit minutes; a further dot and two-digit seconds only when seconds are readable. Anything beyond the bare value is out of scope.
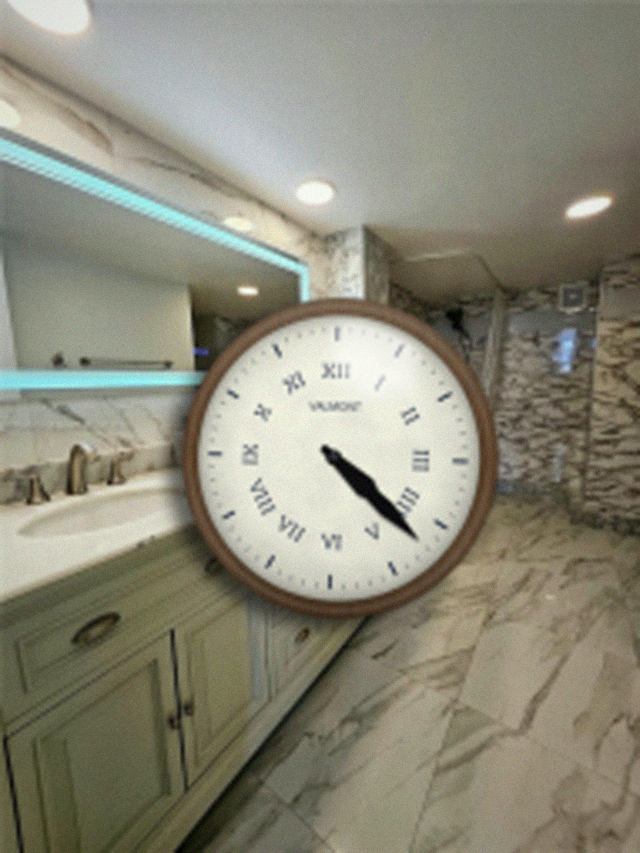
4.22
